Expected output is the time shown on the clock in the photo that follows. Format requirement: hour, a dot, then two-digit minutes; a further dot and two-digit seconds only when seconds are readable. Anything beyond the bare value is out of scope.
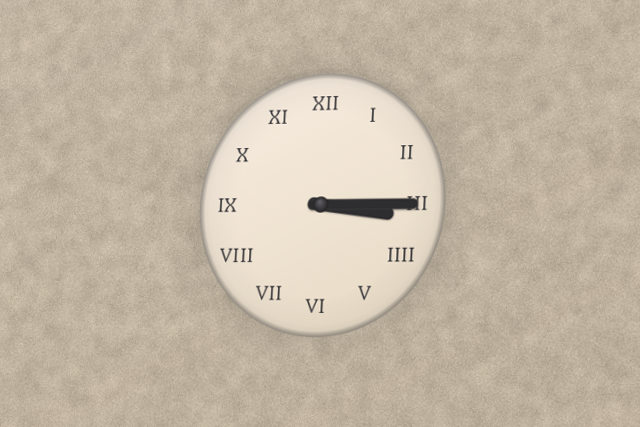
3.15
